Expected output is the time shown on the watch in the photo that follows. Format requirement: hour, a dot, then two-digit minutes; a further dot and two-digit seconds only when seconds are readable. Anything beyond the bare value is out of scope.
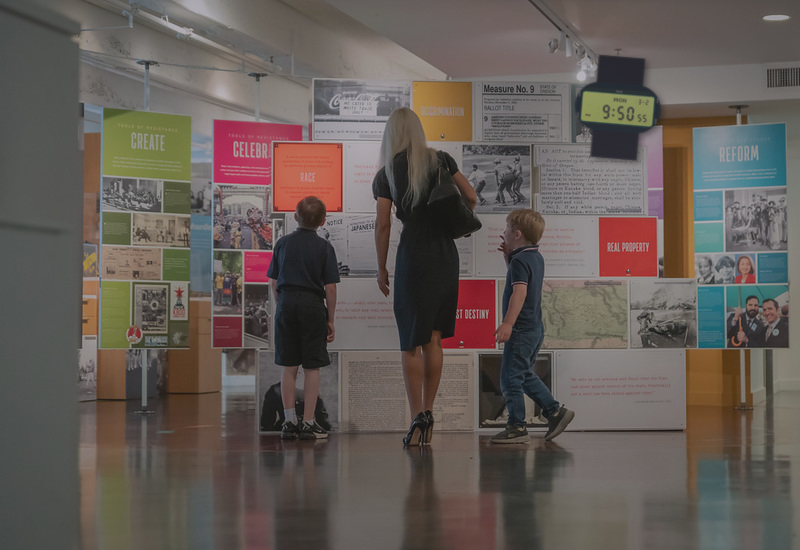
9.50
